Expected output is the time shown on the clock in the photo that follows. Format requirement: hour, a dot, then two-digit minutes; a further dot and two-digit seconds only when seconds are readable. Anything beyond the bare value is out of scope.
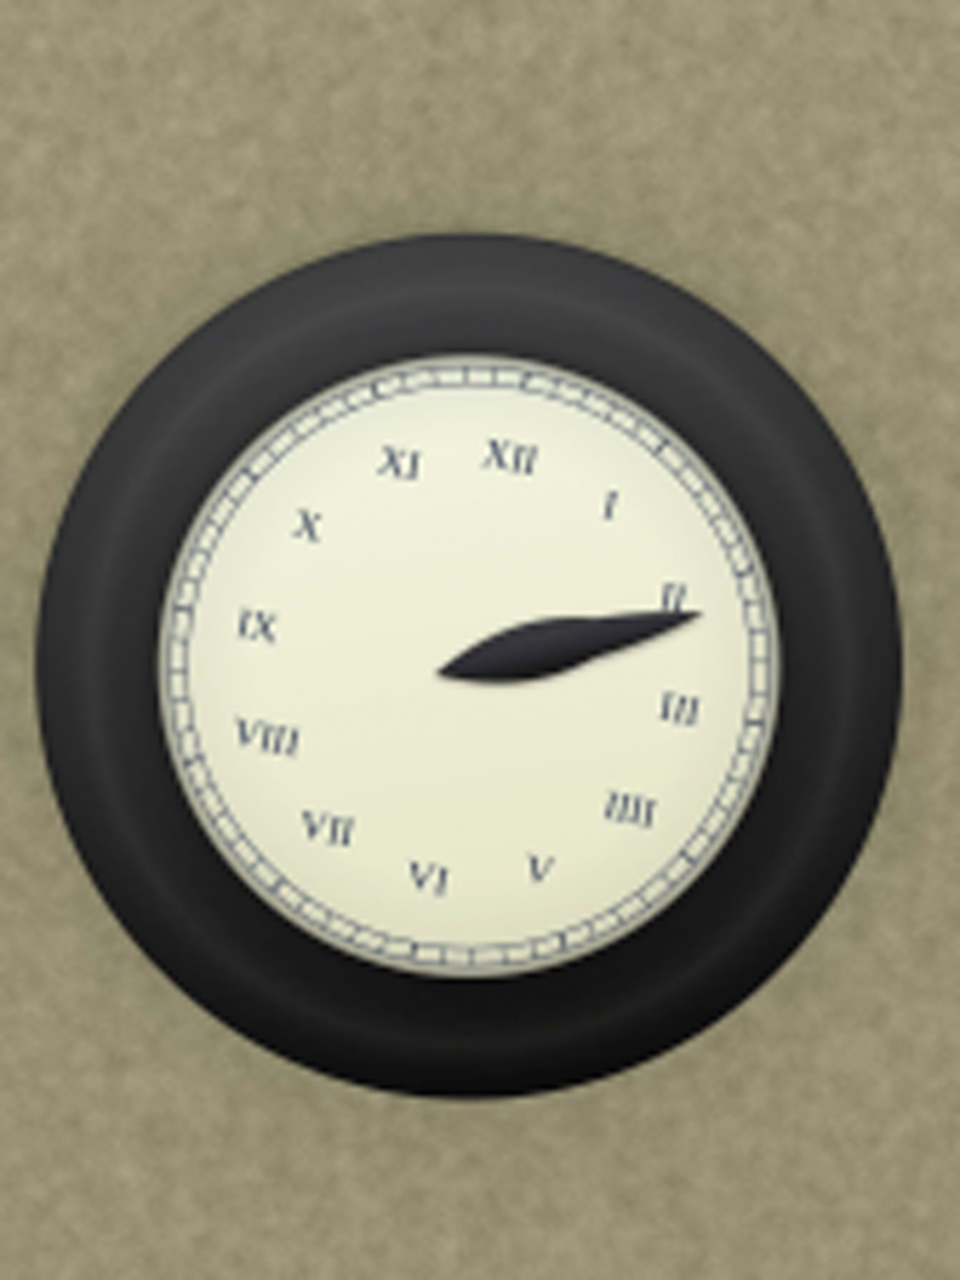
2.11
